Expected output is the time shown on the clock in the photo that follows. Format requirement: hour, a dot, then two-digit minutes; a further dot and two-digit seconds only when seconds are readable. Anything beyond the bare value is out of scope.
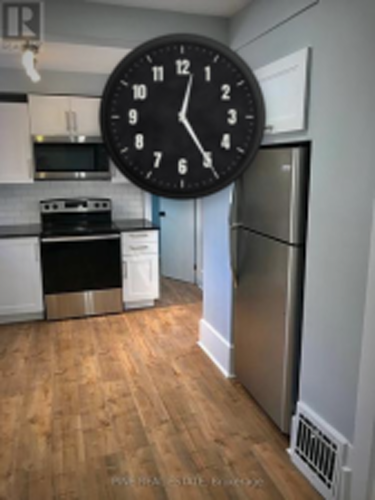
12.25
